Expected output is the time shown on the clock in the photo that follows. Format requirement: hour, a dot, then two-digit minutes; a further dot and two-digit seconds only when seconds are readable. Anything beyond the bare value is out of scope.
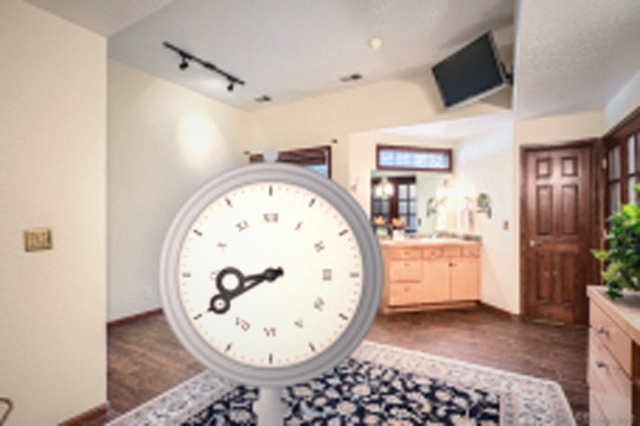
8.40
